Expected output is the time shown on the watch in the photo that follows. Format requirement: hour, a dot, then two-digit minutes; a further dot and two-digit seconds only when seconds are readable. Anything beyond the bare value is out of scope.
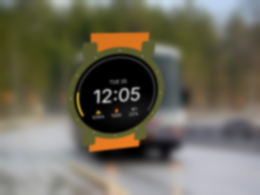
12.05
